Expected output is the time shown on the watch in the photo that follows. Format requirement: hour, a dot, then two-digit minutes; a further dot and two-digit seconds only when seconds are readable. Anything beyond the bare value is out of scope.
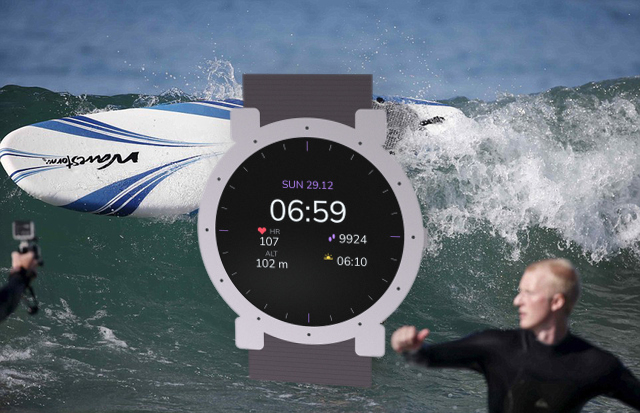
6.59
